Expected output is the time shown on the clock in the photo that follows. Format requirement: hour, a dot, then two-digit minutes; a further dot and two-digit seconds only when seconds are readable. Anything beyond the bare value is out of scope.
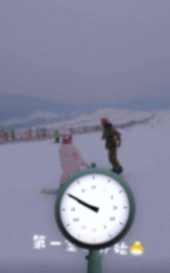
9.50
